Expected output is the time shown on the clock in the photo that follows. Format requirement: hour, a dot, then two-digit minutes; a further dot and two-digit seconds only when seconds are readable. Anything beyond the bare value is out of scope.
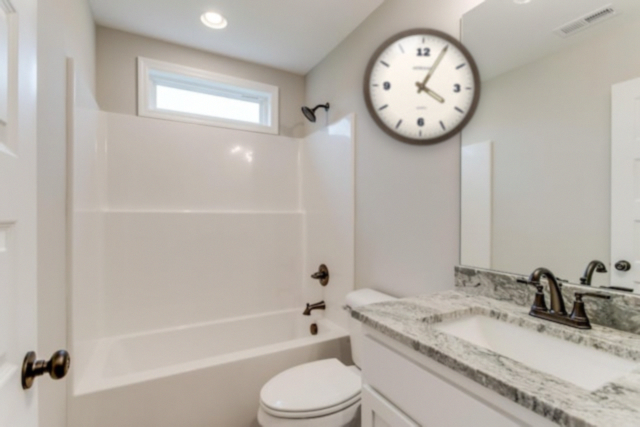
4.05
